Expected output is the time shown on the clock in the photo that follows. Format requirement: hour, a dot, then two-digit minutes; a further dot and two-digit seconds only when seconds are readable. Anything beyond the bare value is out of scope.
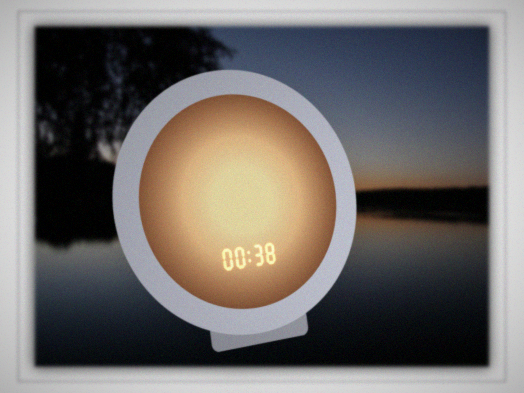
0.38
